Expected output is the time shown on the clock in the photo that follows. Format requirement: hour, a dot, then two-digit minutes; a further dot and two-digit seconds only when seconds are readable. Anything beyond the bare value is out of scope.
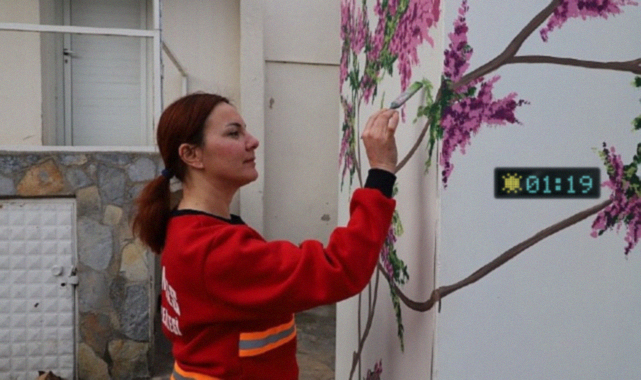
1.19
